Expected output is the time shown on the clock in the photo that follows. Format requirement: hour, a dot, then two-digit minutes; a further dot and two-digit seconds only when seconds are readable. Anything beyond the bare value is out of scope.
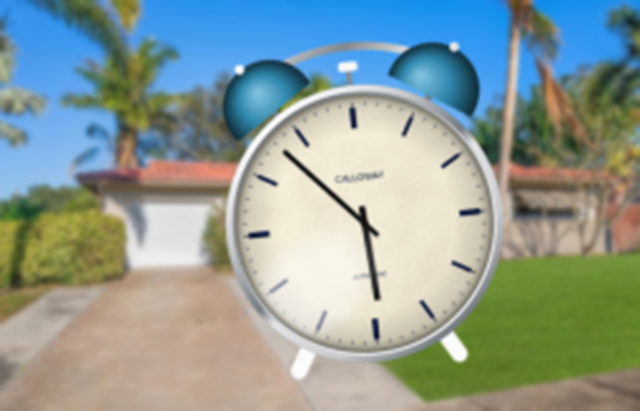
5.53
